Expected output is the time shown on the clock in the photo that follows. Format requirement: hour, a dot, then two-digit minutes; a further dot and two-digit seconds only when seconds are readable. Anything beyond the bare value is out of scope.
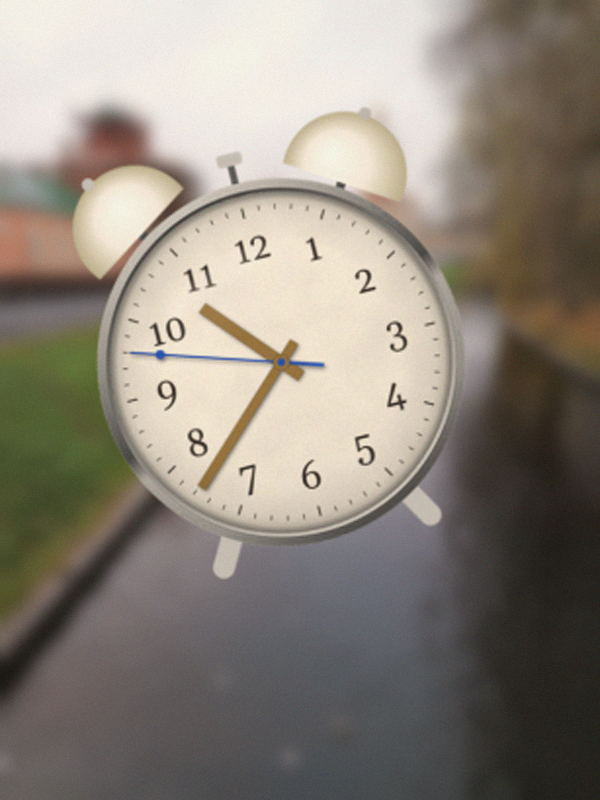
10.37.48
